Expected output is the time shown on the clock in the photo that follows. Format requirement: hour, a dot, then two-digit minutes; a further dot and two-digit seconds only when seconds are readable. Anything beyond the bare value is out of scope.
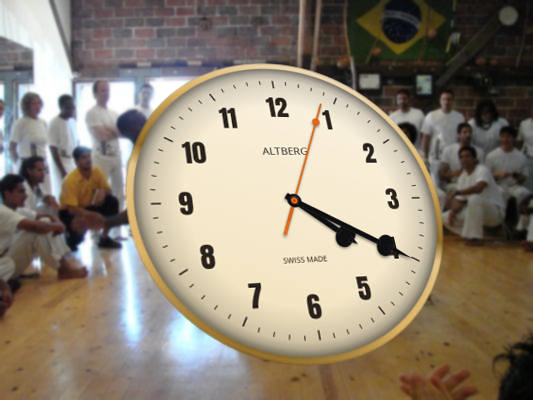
4.20.04
